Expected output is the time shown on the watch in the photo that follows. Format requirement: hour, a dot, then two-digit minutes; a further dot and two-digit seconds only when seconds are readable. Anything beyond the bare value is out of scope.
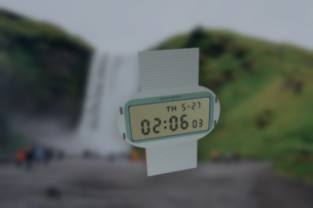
2.06.03
